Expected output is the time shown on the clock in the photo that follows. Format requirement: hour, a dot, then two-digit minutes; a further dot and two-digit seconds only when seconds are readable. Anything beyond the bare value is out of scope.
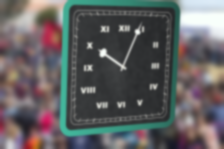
10.04
